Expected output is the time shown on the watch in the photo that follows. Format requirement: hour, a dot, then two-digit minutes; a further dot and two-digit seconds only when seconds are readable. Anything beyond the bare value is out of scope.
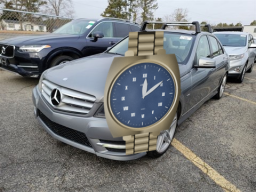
12.09
